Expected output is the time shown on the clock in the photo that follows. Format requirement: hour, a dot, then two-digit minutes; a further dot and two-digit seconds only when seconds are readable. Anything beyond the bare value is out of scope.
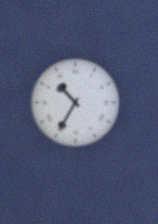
10.35
